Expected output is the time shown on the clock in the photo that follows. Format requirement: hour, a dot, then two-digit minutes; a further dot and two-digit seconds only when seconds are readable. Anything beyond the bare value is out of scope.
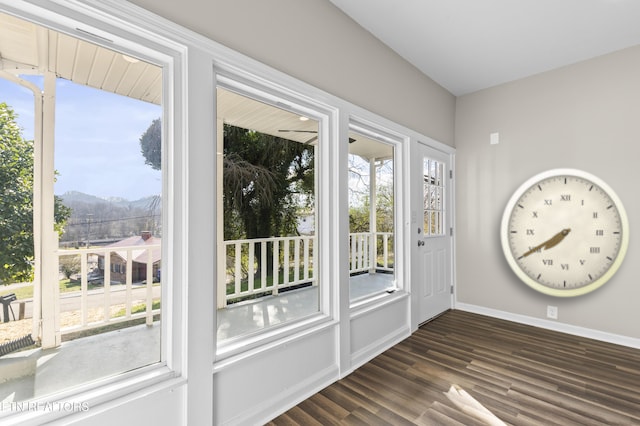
7.40
